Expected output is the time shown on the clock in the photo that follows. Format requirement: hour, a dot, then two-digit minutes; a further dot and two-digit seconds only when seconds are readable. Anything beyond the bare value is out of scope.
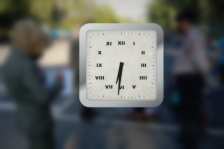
6.31
